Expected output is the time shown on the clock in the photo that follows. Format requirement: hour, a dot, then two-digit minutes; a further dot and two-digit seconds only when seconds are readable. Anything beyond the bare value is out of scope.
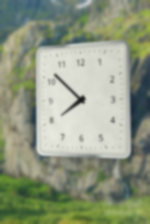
7.52
